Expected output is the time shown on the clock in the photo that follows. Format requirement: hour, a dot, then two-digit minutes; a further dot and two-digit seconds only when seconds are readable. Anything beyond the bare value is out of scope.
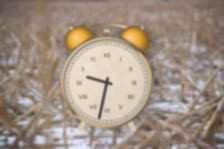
9.32
